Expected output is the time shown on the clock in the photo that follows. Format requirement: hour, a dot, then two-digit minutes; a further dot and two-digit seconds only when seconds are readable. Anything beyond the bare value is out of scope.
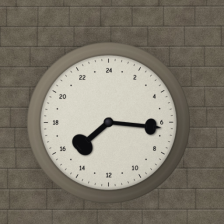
15.16
